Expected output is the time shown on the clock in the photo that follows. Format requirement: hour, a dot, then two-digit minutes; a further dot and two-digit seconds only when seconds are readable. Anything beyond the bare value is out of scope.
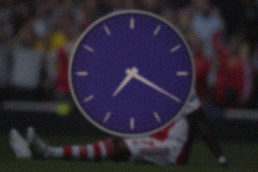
7.20
